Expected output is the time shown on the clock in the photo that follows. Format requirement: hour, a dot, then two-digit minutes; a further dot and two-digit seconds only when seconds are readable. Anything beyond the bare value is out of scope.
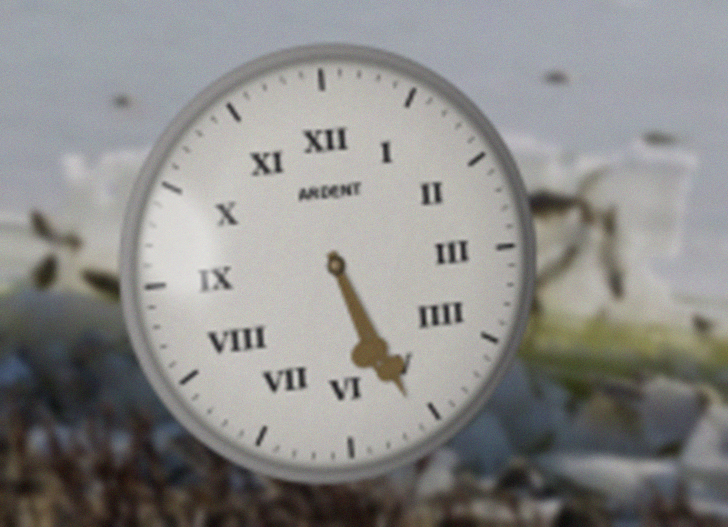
5.26
